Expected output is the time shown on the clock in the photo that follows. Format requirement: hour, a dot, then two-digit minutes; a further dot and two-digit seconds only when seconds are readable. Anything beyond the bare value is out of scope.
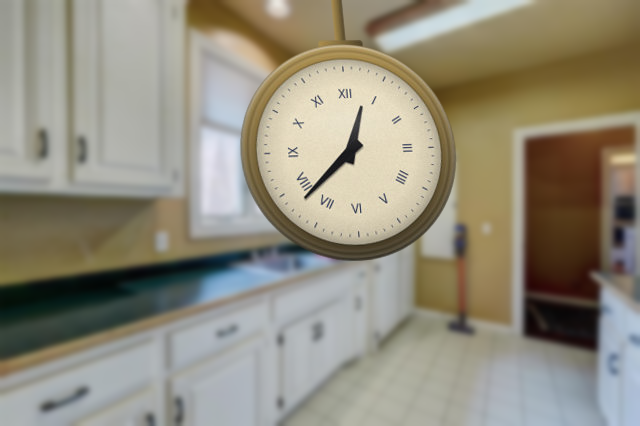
12.38
